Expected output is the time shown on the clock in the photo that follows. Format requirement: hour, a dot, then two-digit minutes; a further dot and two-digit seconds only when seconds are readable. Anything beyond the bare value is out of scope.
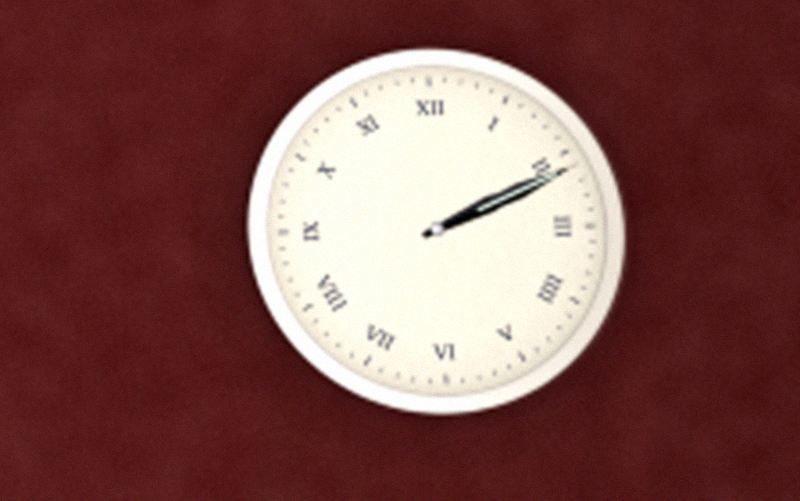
2.11
